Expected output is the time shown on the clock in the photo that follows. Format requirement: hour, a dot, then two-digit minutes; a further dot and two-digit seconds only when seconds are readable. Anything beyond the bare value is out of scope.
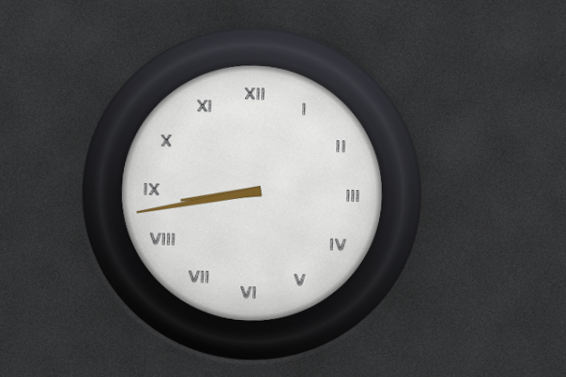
8.43
